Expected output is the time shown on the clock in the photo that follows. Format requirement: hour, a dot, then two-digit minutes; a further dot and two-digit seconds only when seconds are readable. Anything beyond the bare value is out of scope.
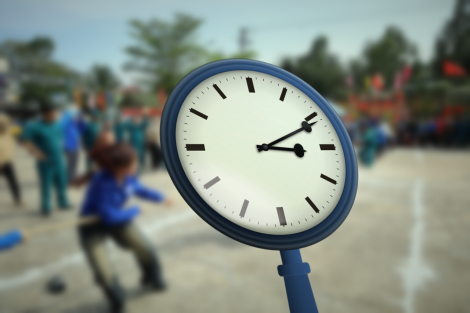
3.11
